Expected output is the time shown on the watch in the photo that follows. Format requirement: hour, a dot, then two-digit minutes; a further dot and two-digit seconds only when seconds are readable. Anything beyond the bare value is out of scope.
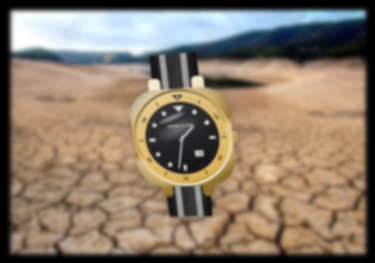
1.32
